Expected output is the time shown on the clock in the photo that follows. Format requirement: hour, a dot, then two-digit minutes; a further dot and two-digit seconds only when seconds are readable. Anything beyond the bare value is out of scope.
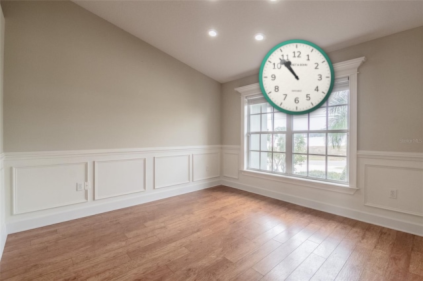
10.53
